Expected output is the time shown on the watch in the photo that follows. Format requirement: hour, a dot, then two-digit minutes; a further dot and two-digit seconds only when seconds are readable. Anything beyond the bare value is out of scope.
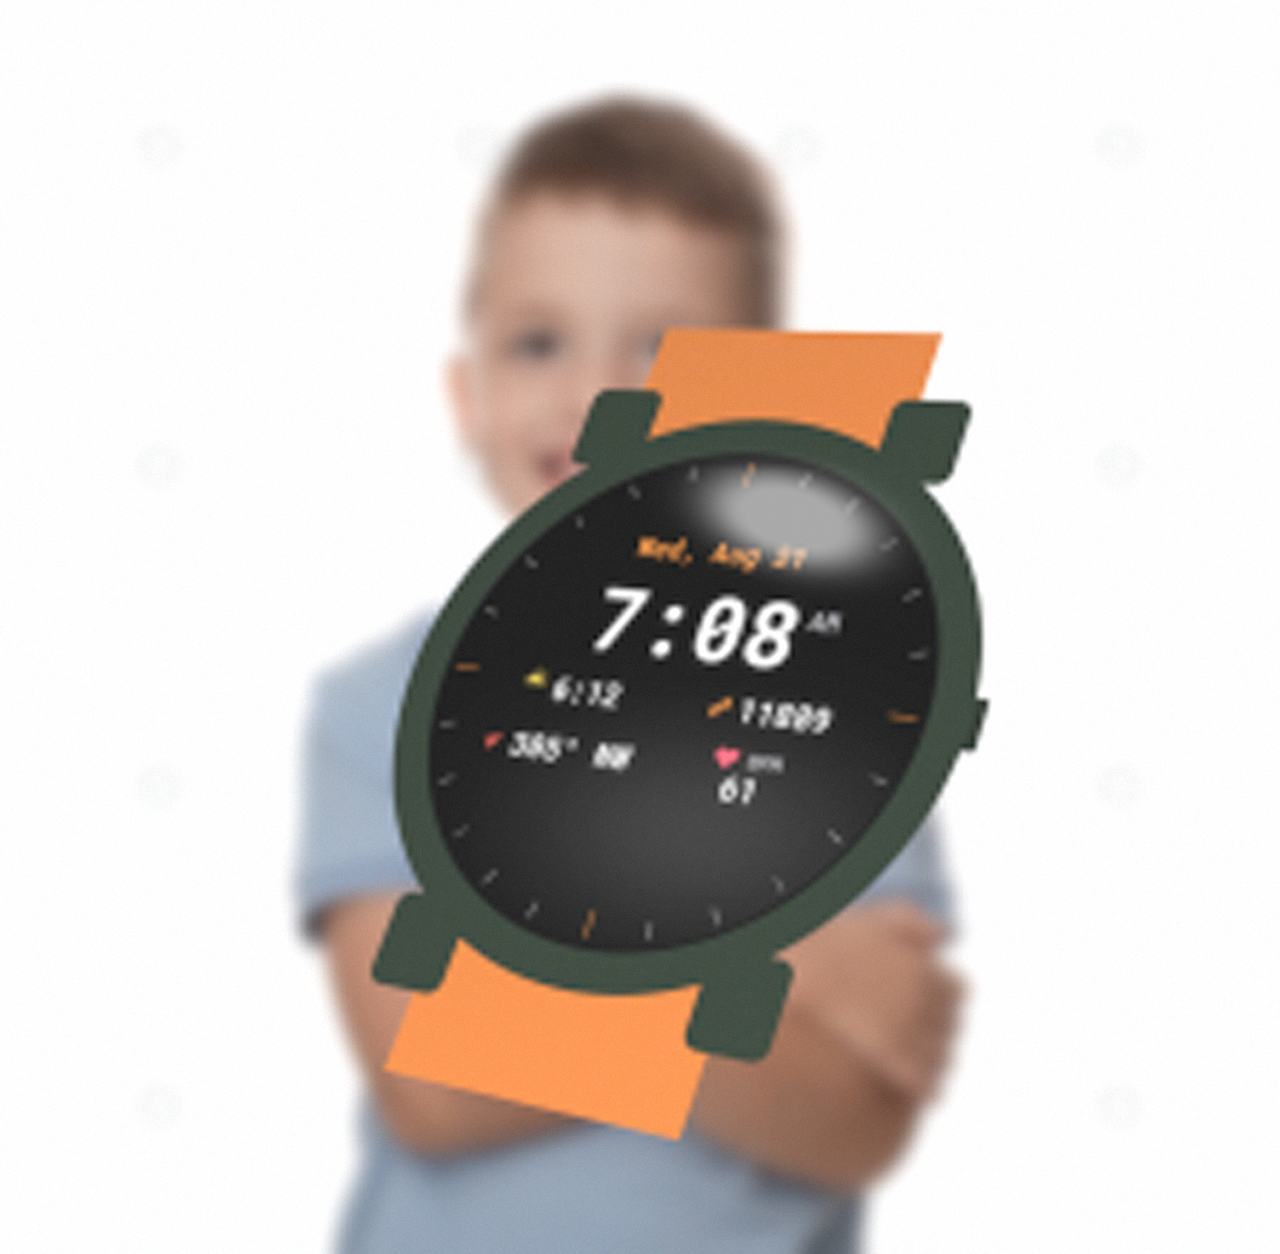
7.08
